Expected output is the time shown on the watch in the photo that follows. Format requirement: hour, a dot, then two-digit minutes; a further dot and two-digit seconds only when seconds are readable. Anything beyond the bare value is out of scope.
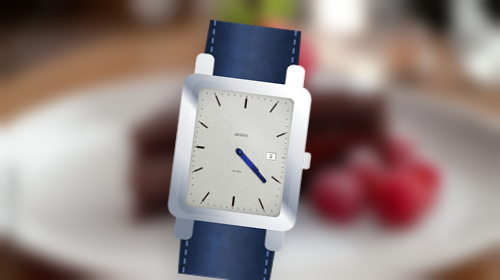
4.22
